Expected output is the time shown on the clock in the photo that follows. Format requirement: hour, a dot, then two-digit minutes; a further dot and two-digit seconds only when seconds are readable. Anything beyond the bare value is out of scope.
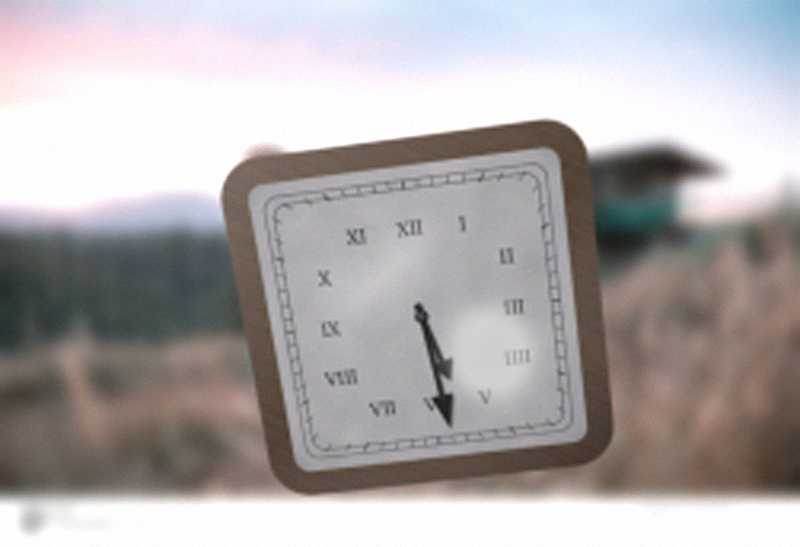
5.29
